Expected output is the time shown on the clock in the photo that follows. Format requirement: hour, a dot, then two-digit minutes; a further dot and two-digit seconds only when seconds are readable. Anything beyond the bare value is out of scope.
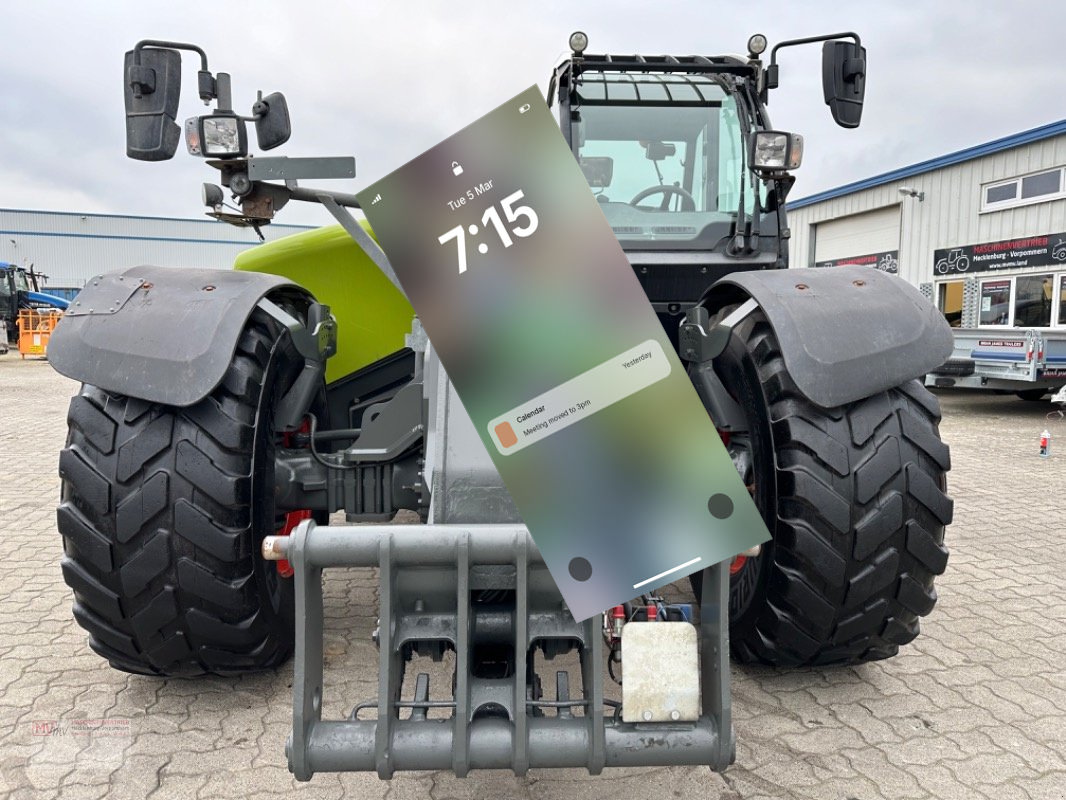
7.15
